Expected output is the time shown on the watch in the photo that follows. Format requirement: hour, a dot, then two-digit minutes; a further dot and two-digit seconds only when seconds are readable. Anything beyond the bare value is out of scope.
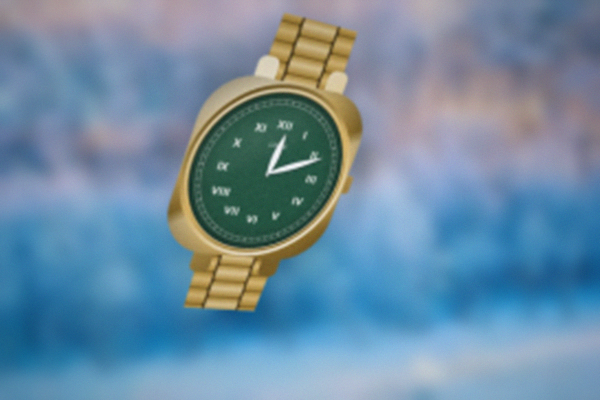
12.11
